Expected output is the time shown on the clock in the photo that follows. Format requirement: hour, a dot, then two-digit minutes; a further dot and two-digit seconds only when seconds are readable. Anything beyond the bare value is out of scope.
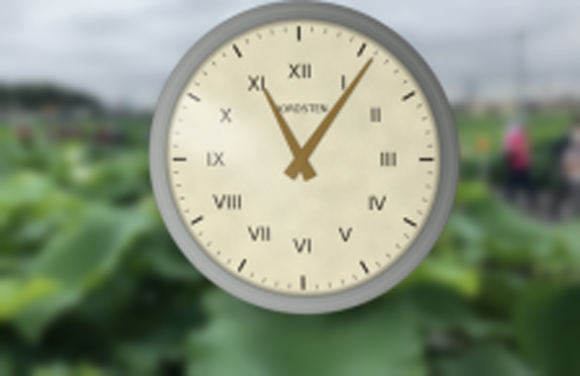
11.06
